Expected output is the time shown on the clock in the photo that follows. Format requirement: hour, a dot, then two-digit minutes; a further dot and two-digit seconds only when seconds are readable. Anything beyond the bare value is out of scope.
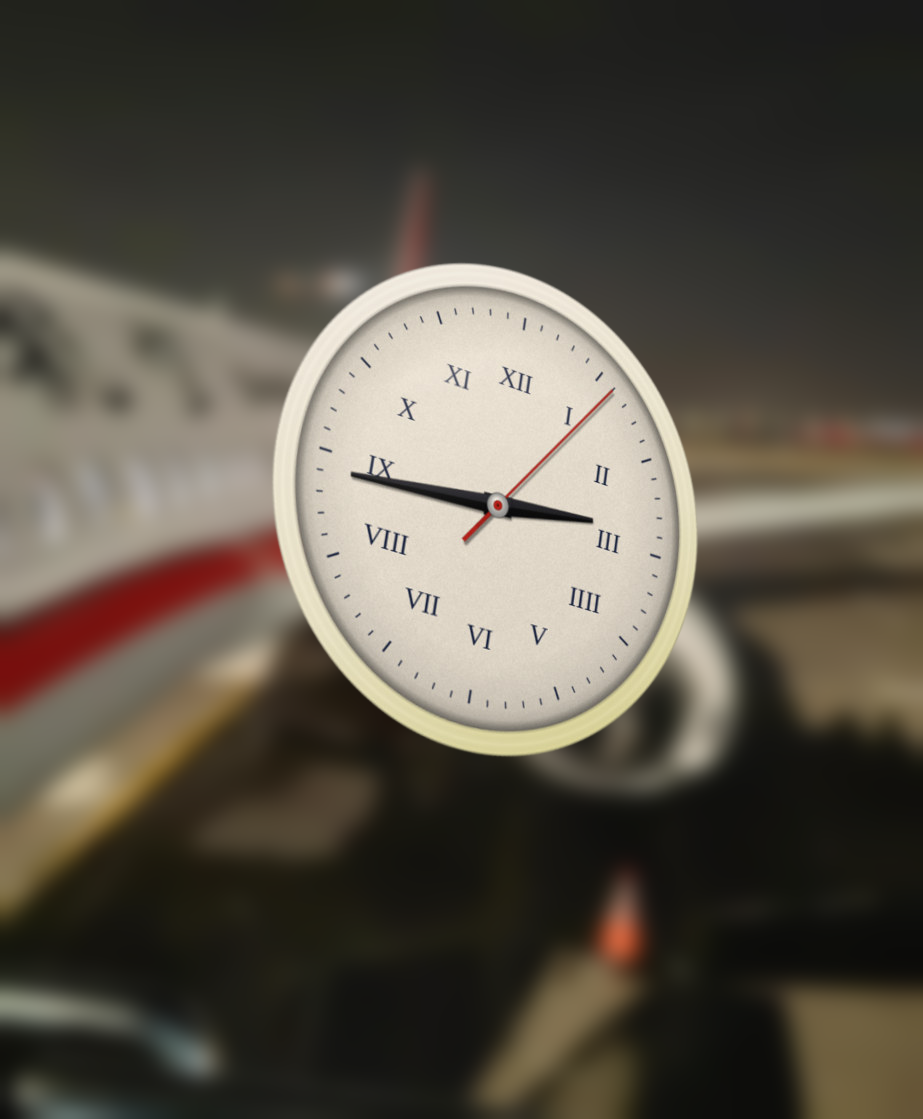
2.44.06
